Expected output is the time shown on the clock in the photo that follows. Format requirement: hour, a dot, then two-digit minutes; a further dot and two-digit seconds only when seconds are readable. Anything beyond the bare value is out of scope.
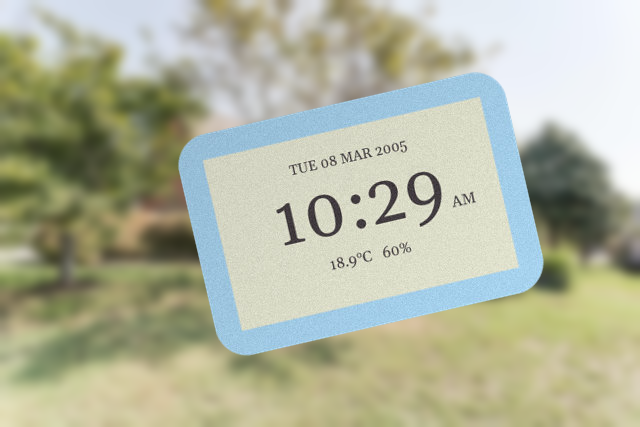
10.29
